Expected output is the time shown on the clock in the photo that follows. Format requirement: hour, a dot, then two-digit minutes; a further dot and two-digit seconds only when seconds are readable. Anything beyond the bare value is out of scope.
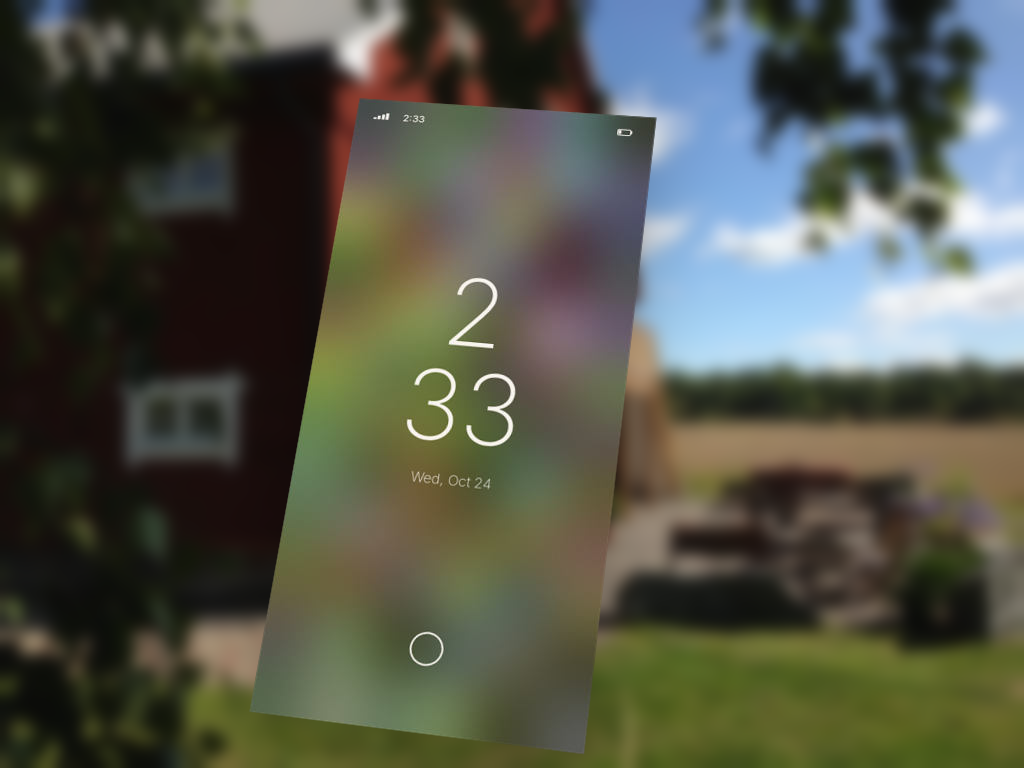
2.33
